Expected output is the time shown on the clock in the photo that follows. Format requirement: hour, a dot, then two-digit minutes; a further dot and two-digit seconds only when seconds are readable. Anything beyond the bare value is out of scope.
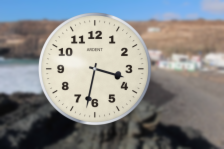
3.32
